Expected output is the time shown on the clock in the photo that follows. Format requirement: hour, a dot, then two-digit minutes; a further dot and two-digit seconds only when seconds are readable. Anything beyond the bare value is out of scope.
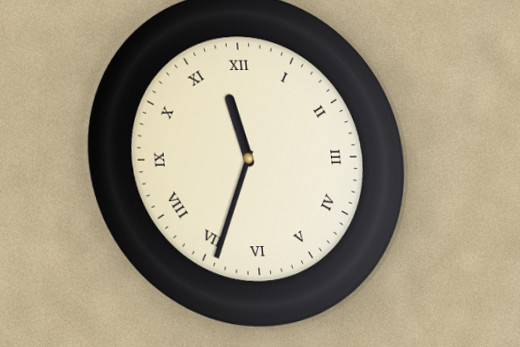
11.34
